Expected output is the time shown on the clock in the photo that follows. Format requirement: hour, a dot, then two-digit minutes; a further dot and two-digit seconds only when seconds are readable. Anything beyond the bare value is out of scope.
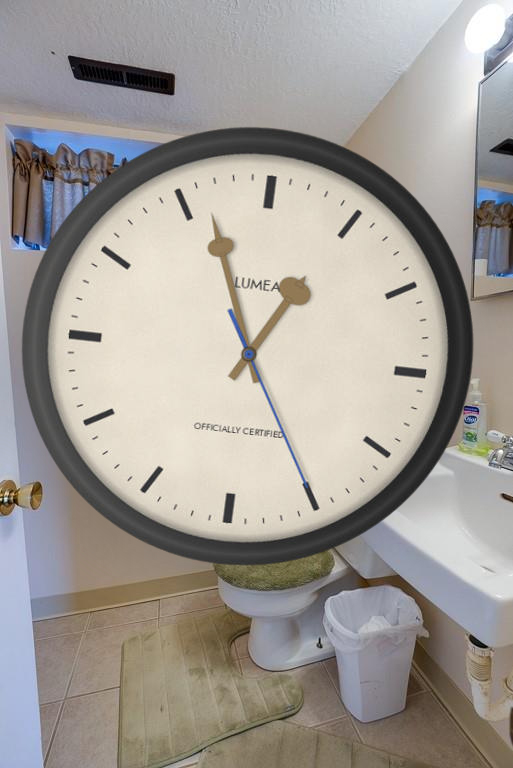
12.56.25
